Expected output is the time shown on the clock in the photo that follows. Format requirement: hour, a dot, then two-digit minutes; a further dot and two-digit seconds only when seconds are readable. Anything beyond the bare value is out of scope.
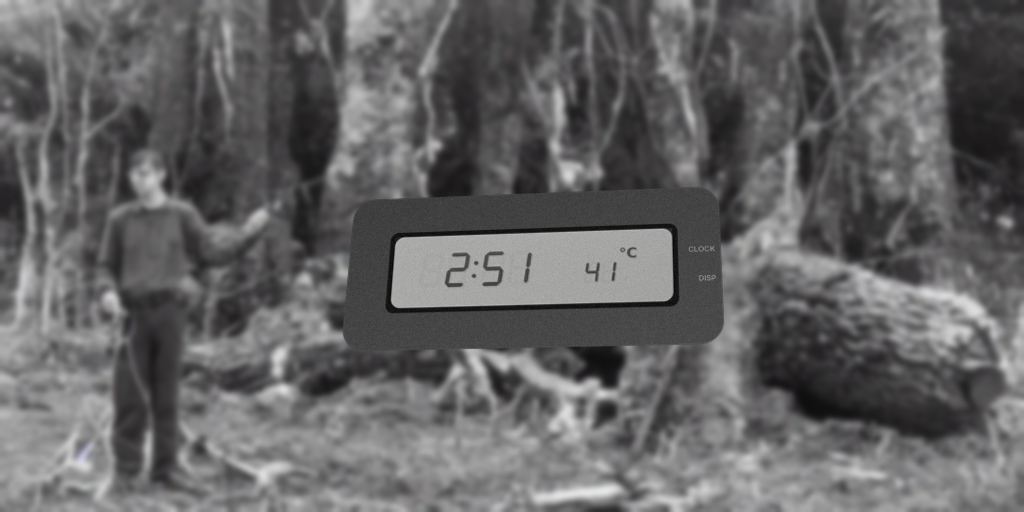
2.51
